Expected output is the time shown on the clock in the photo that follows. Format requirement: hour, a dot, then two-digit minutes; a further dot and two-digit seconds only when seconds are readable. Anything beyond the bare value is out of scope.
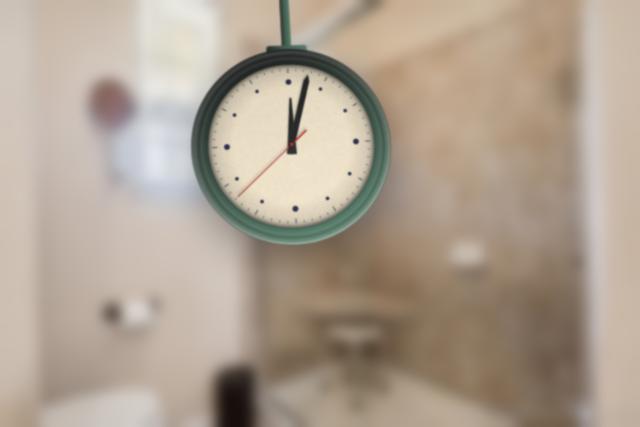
12.02.38
